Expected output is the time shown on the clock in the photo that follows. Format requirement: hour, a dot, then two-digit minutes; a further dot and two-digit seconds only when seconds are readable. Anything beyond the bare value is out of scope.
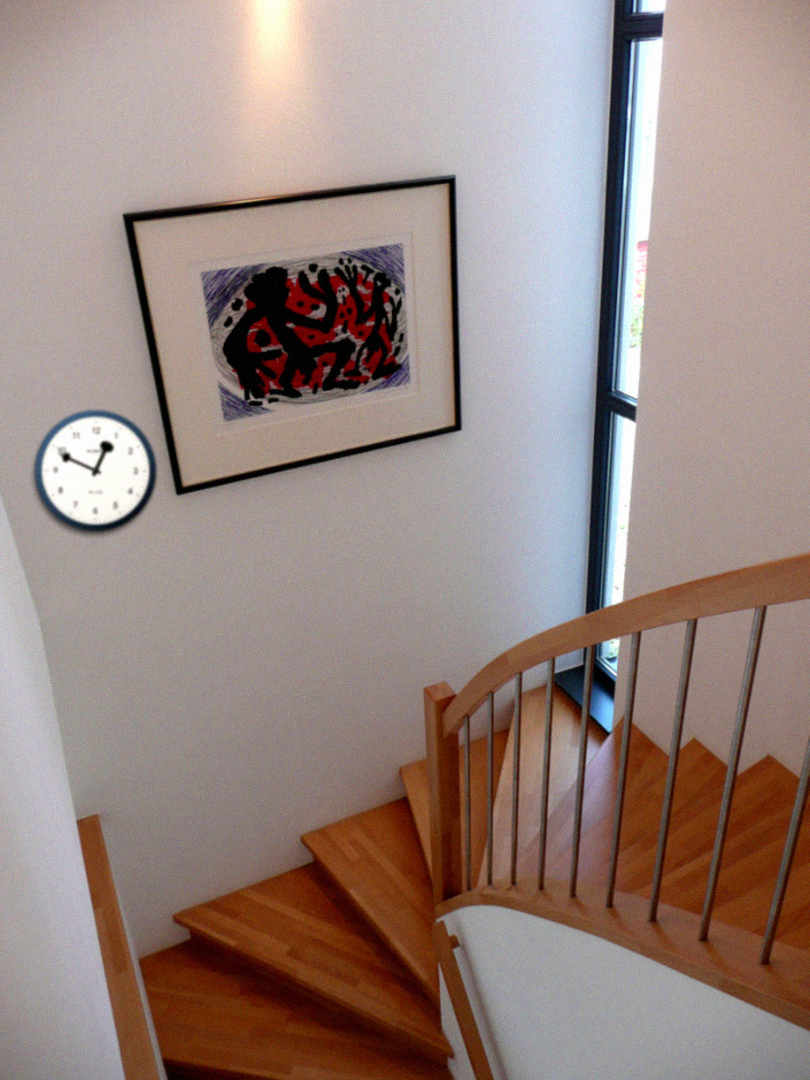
12.49
